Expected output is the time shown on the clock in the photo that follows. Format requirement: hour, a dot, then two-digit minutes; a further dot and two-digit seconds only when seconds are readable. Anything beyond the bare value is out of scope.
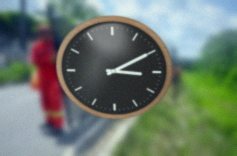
3.10
